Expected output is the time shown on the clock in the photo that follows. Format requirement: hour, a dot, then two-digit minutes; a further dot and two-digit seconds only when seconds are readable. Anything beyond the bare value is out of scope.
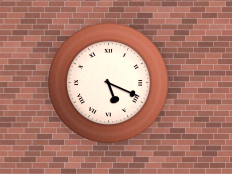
5.19
